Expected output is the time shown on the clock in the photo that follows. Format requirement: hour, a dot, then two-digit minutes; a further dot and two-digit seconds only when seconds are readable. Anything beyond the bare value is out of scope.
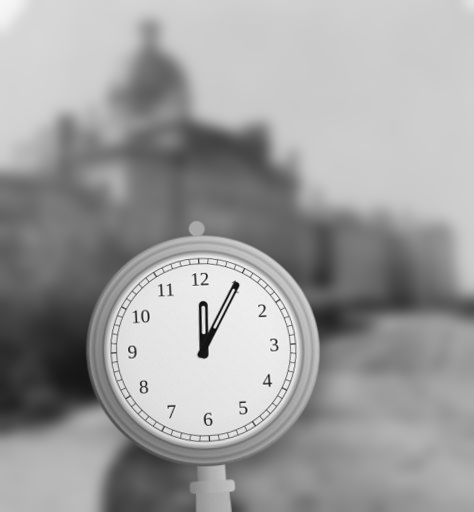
12.05
